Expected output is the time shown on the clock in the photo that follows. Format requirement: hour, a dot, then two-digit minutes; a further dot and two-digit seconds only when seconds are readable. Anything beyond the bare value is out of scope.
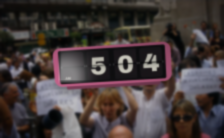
5.04
